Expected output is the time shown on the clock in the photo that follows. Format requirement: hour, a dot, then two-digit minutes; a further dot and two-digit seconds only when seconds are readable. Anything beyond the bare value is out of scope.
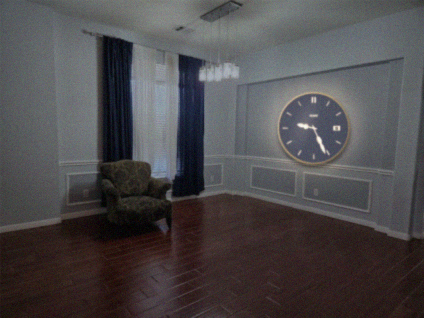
9.26
